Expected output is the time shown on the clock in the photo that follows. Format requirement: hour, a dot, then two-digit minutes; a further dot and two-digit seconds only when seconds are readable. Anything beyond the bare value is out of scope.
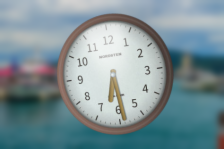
6.29
